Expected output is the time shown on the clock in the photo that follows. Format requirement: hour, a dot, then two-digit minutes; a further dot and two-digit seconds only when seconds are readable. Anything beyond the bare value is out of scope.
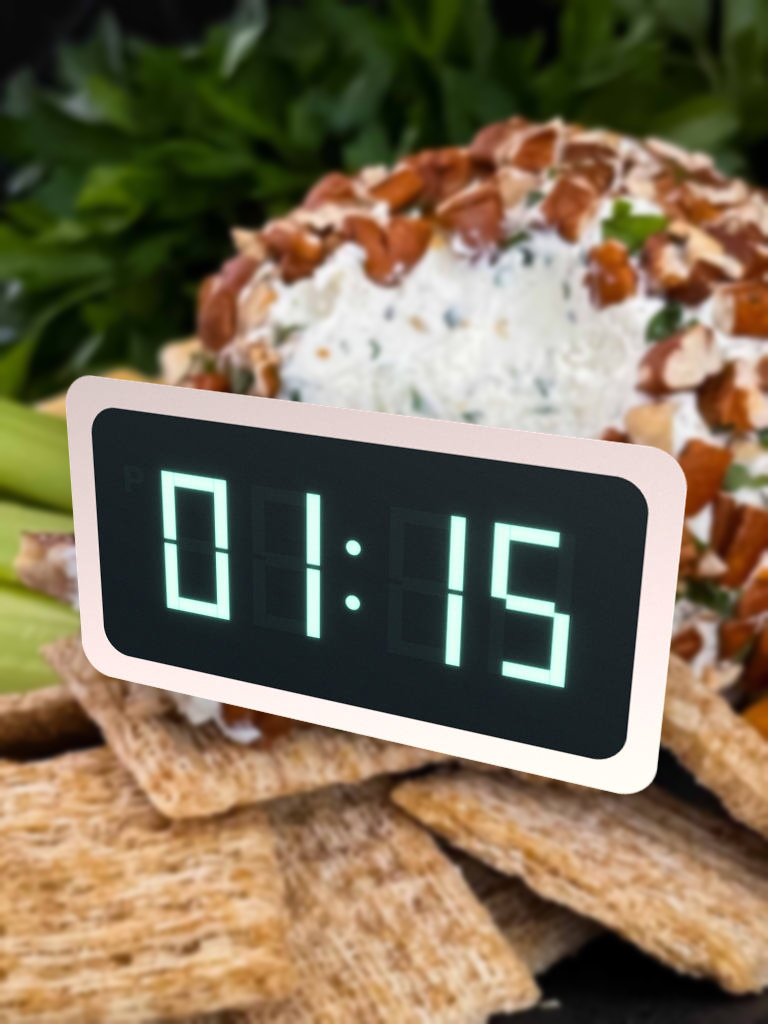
1.15
